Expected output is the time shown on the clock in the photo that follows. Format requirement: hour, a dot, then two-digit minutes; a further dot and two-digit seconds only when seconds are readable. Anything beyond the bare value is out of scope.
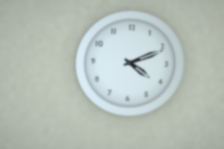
4.11
